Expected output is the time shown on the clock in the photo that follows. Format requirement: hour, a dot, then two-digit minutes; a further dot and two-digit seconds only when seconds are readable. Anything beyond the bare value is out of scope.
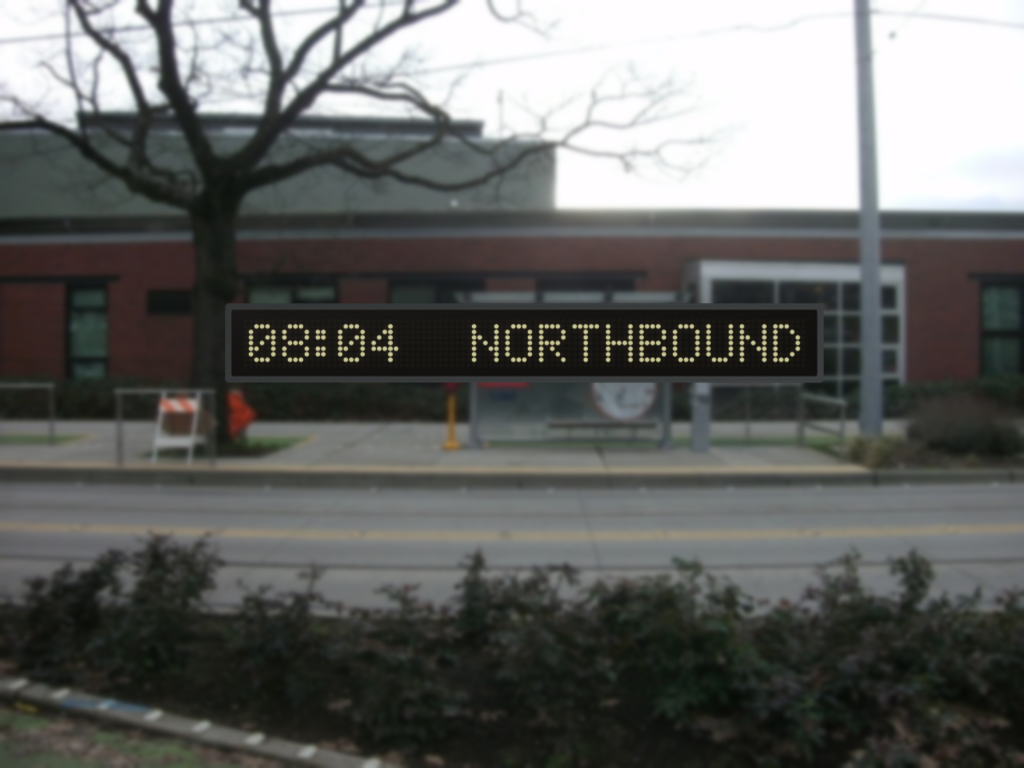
8.04
